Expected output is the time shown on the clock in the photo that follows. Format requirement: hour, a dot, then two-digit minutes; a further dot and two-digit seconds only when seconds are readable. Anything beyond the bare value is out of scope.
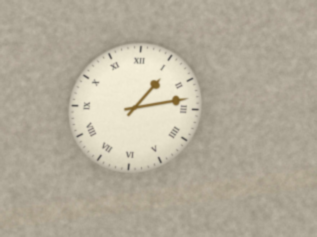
1.13
